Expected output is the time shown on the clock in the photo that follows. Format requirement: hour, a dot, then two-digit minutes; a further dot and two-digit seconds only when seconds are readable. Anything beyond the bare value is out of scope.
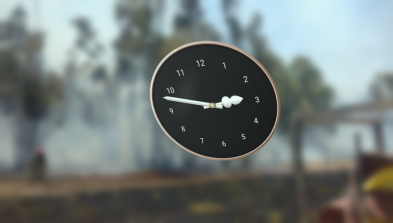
2.48
